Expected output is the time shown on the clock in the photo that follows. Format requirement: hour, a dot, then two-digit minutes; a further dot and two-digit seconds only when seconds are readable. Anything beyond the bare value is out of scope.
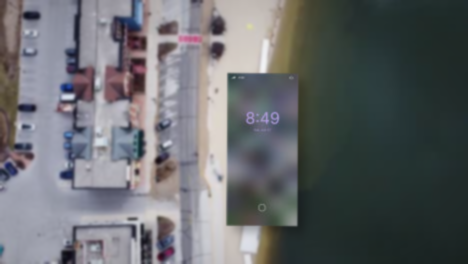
8.49
